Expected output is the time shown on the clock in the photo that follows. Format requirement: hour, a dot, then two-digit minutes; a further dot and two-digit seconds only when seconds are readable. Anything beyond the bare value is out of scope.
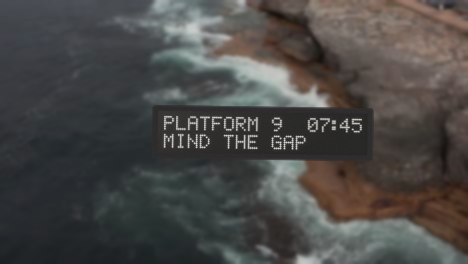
7.45
